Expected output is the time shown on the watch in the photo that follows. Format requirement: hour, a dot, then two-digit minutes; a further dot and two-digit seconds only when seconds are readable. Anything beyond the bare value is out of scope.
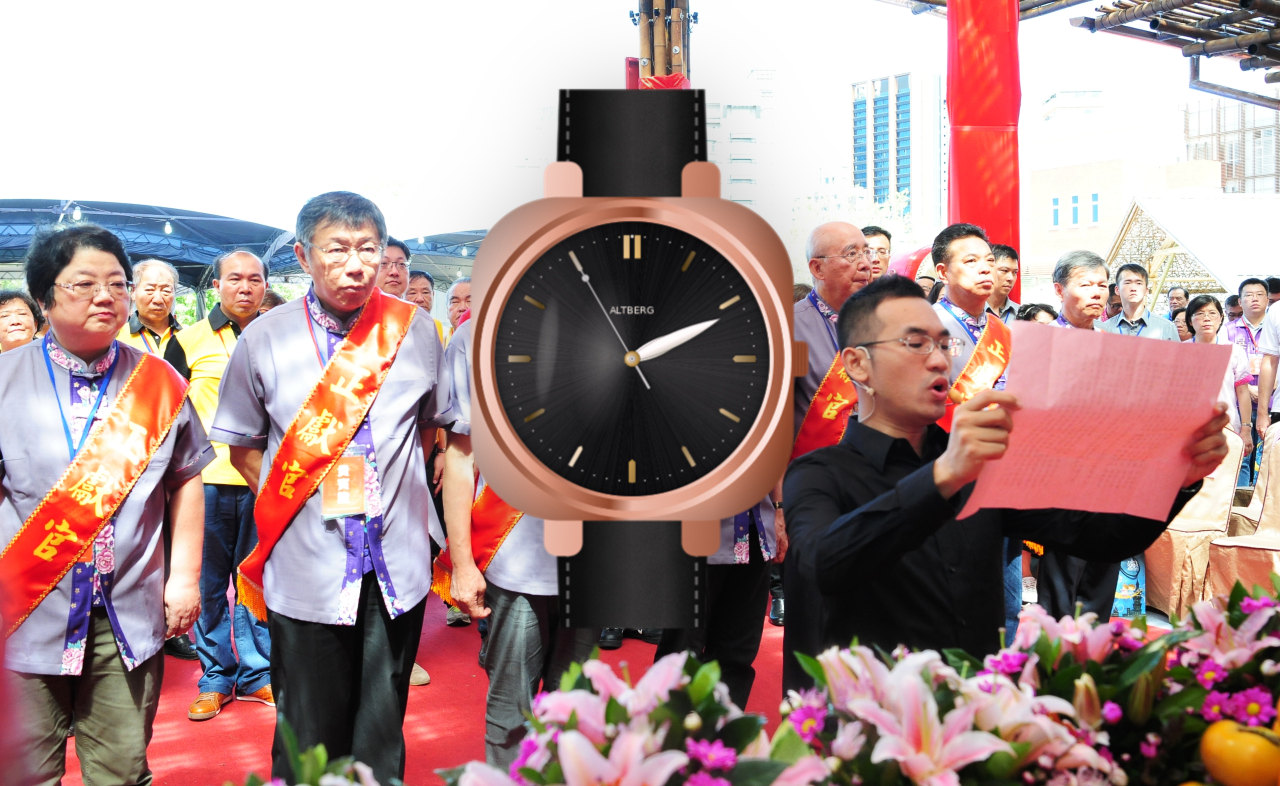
2.10.55
